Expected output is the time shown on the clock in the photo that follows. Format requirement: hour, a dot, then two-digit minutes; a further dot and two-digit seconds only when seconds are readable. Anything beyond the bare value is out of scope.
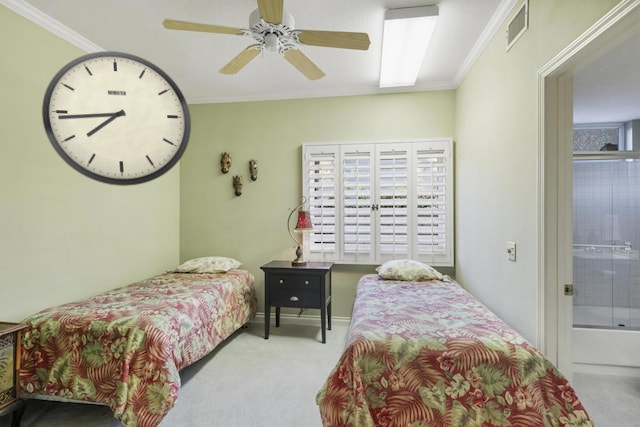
7.44
